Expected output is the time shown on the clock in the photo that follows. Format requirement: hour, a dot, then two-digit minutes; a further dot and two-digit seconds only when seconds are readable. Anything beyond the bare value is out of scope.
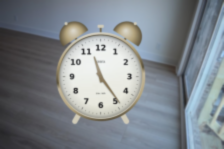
11.24
